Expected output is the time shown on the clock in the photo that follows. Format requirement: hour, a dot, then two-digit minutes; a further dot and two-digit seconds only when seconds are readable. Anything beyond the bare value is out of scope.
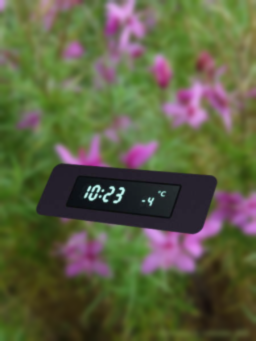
10.23
